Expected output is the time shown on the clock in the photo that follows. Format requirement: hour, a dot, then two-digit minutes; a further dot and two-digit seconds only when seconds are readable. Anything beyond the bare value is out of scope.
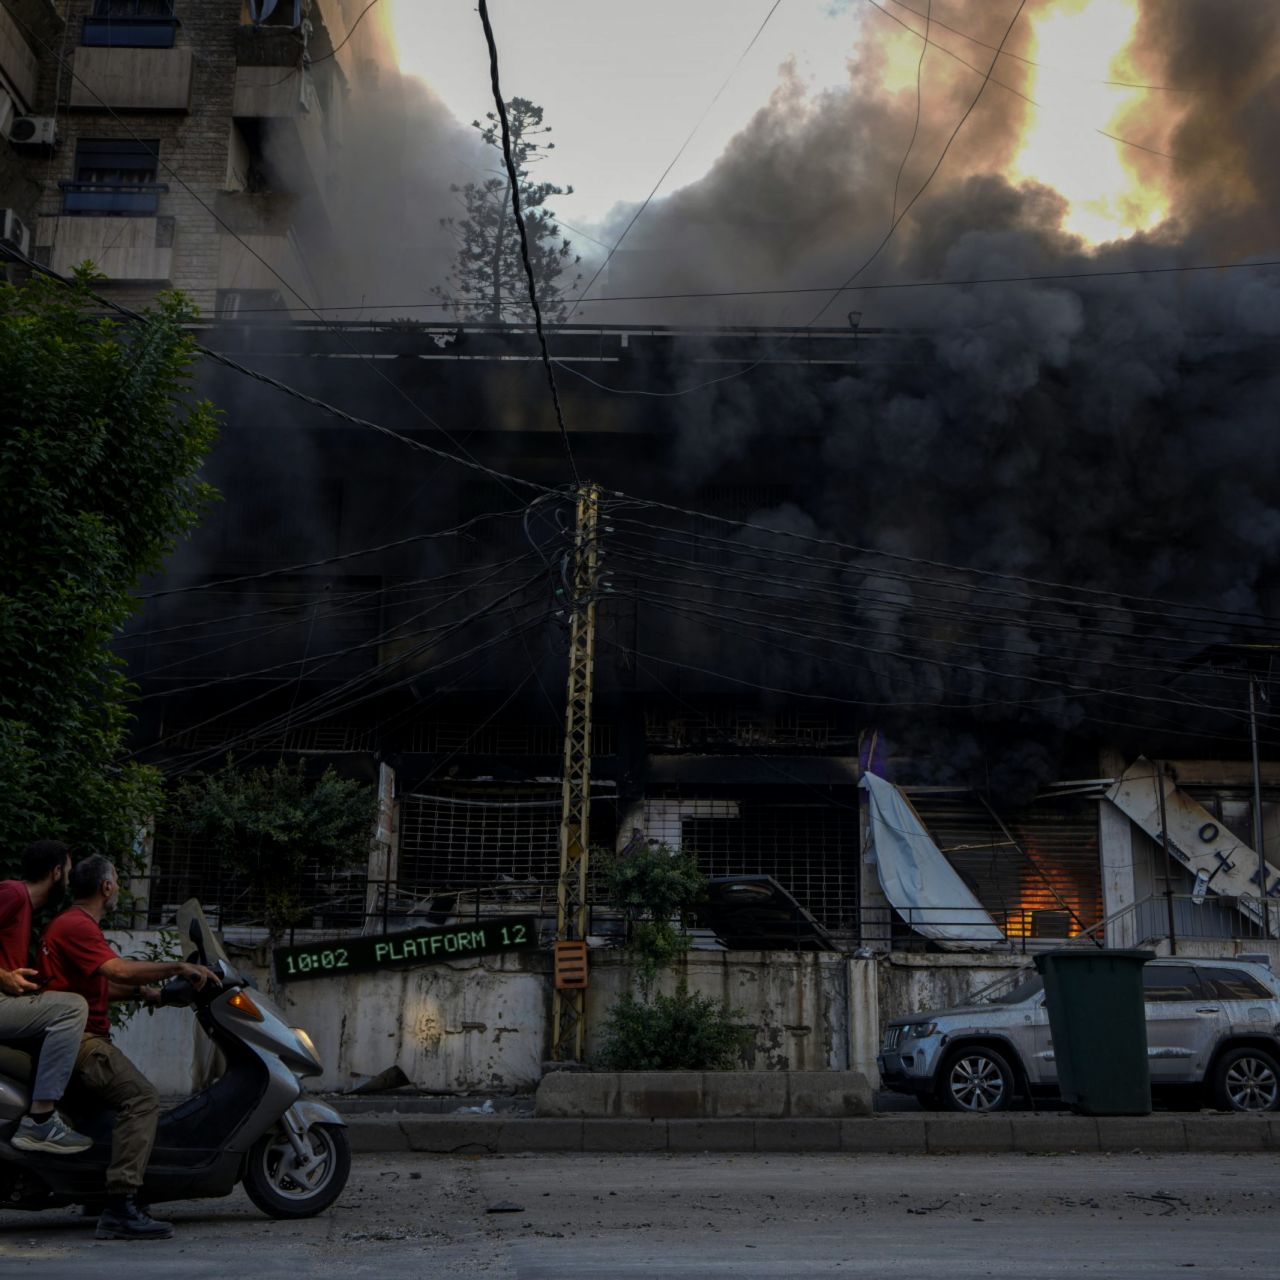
10.02
